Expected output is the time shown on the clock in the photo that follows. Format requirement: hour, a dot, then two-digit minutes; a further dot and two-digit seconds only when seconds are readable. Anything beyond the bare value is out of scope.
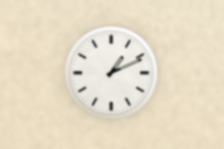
1.11
